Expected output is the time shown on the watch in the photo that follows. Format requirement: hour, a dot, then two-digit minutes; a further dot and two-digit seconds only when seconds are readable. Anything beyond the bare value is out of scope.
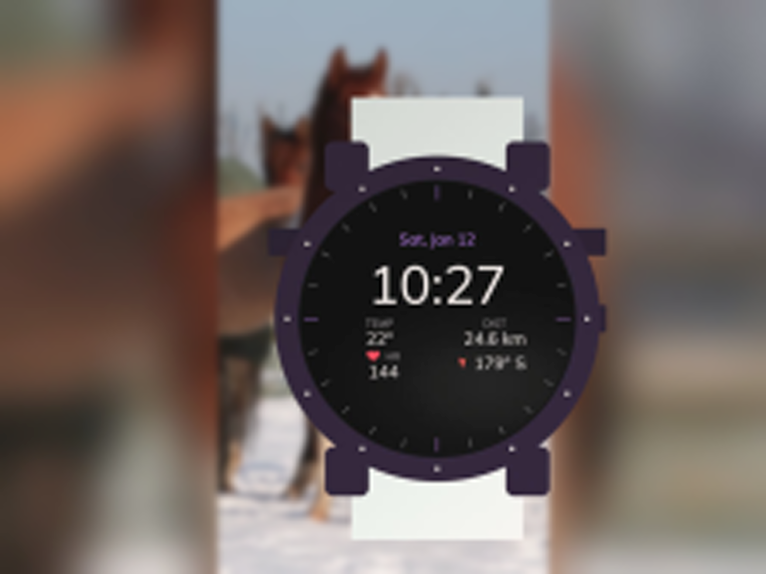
10.27
